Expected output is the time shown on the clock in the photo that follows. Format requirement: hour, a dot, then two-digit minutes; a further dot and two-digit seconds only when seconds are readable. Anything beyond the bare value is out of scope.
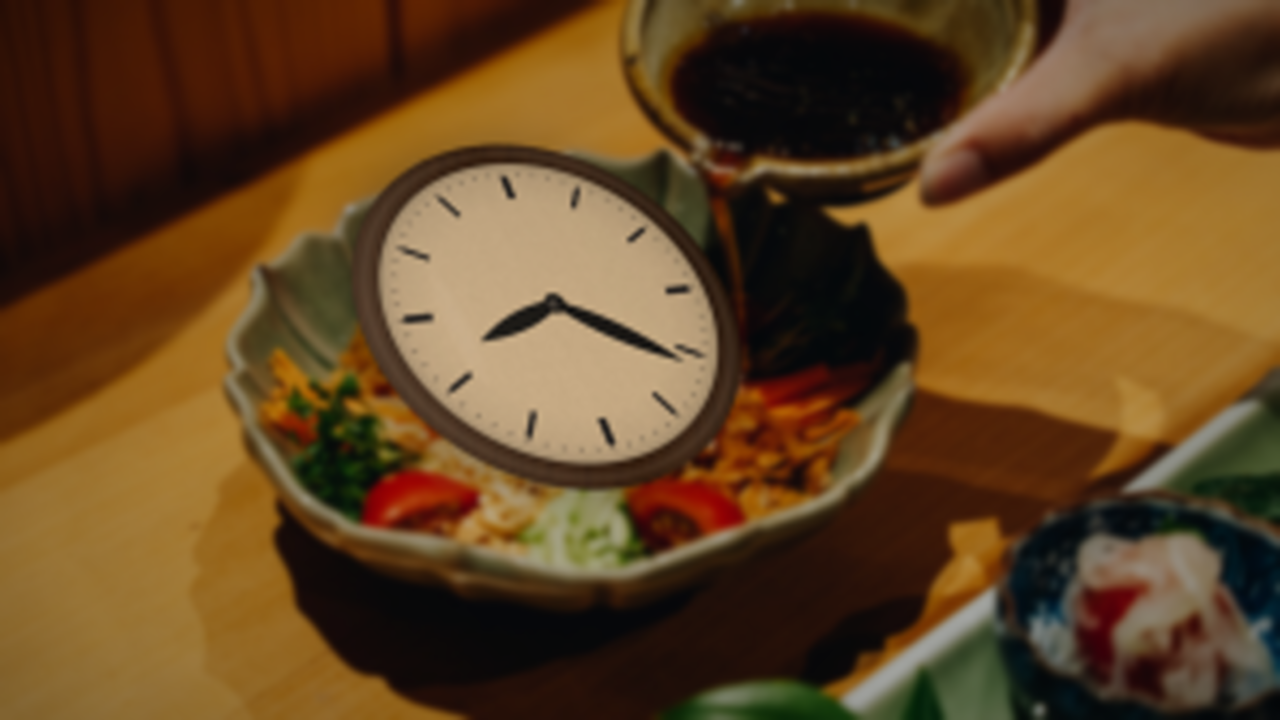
8.21
